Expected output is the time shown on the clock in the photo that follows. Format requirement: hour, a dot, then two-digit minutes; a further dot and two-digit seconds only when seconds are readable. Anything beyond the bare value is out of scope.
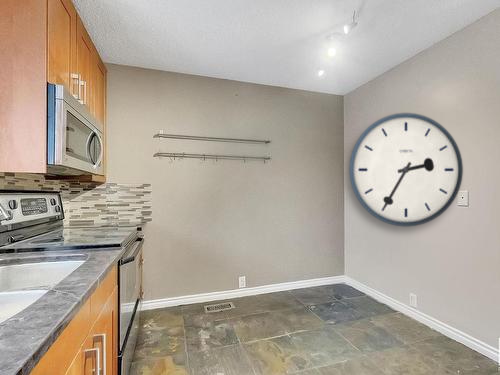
2.35
